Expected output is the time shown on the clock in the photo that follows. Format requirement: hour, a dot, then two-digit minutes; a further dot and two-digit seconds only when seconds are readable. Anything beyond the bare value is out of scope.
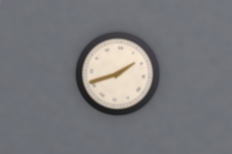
1.41
